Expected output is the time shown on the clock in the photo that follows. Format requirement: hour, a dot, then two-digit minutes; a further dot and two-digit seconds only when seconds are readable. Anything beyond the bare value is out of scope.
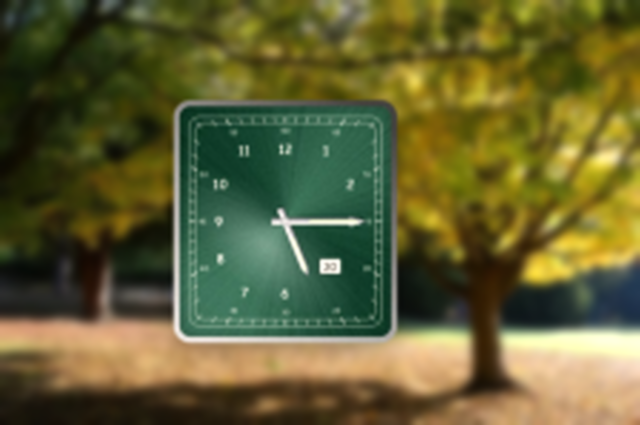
5.15
